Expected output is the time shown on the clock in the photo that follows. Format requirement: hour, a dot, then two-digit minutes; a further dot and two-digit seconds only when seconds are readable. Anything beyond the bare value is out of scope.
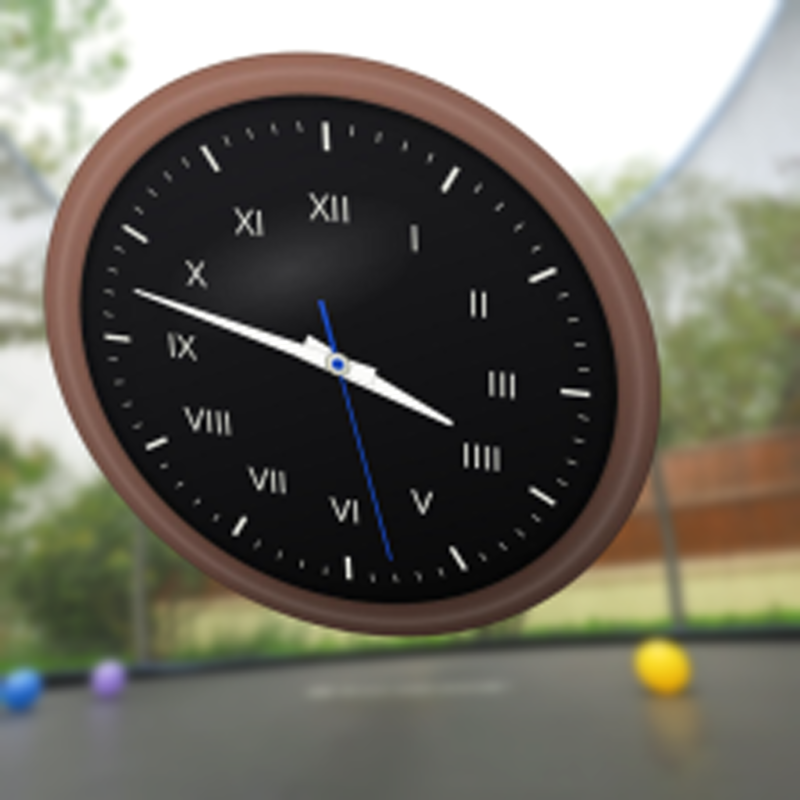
3.47.28
